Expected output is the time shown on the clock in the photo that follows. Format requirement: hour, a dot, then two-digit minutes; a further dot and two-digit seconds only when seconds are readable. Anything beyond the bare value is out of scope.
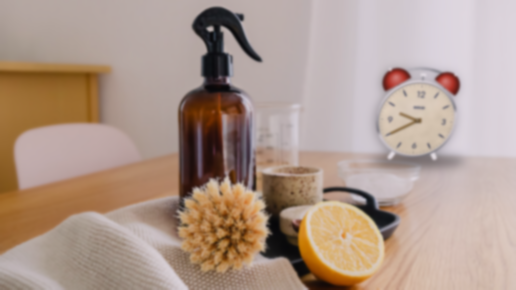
9.40
